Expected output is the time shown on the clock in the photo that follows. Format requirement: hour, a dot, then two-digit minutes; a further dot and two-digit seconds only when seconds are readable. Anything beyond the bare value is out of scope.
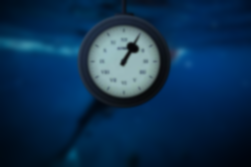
1.05
